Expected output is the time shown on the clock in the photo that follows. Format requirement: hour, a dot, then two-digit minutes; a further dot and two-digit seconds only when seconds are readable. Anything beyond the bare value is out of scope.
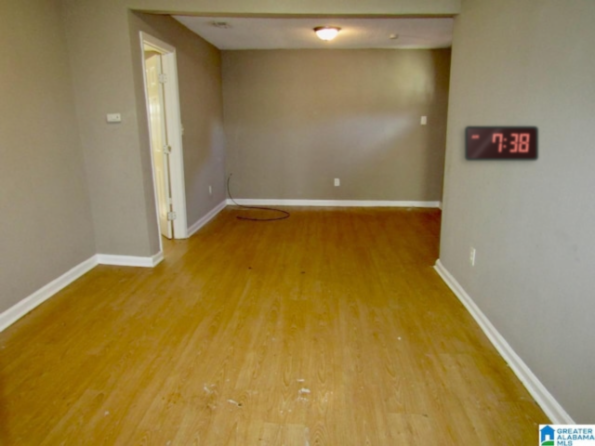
7.38
